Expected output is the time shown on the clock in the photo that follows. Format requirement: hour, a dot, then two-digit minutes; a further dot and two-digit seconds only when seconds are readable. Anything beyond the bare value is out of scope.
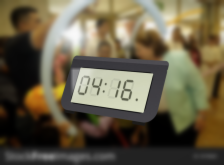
4.16
